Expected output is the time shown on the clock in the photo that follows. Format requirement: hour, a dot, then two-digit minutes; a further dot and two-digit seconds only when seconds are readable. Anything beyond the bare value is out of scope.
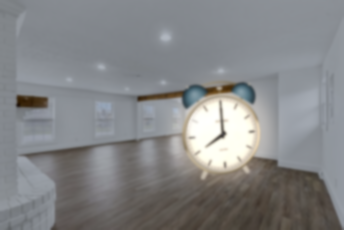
8.00
